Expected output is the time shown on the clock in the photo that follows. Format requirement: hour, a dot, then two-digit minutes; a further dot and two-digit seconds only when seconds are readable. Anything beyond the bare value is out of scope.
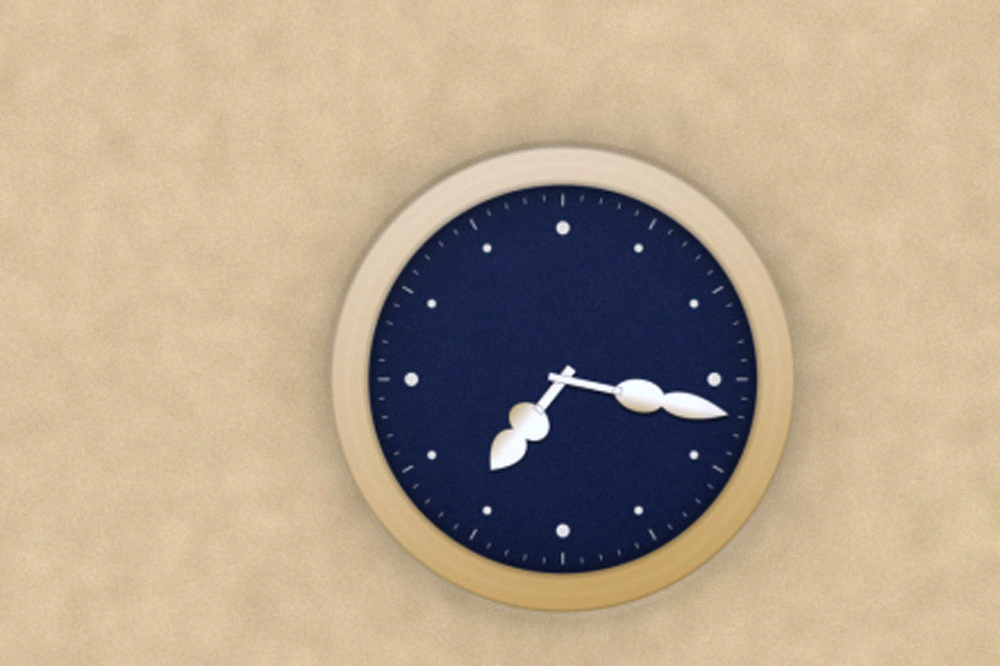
7.17
